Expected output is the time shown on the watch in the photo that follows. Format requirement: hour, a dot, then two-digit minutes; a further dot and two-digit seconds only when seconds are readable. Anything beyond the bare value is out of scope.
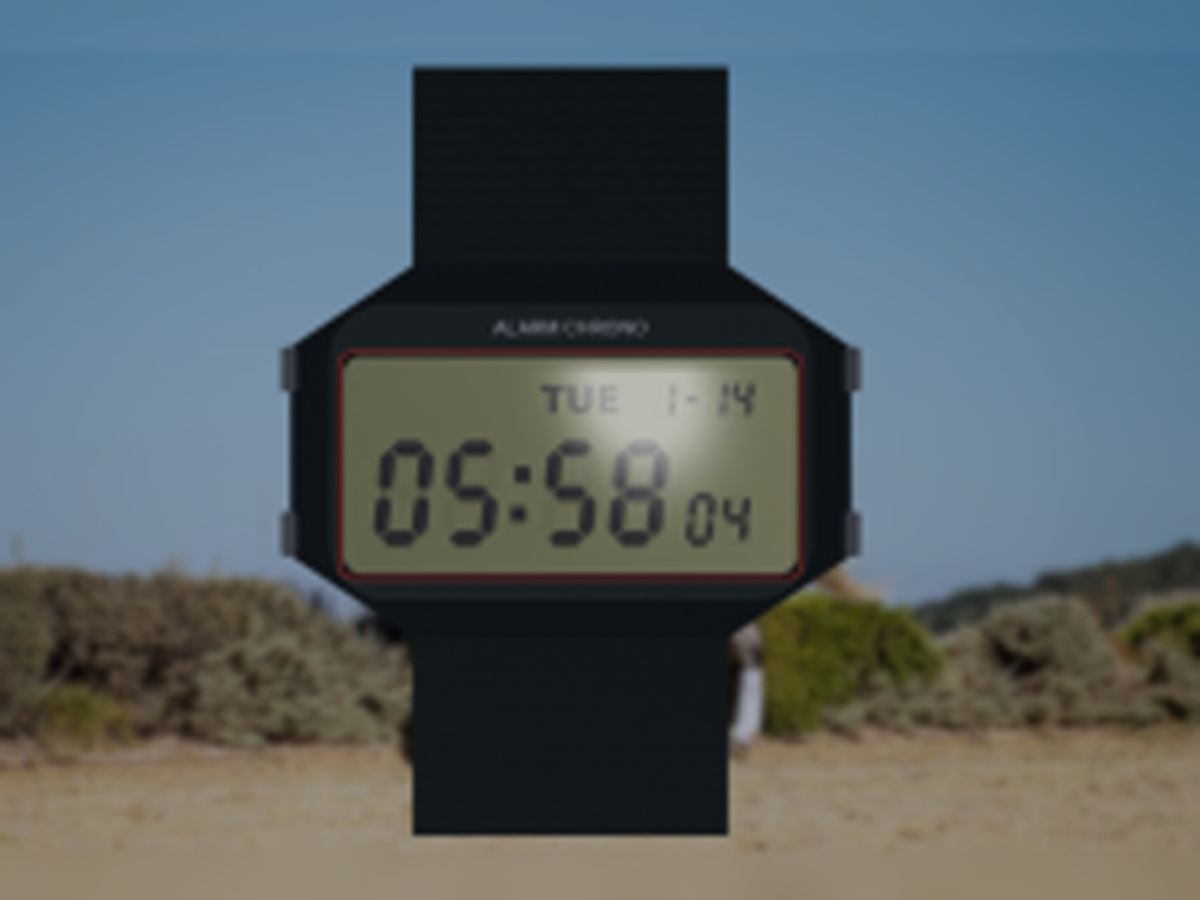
5.58.04
